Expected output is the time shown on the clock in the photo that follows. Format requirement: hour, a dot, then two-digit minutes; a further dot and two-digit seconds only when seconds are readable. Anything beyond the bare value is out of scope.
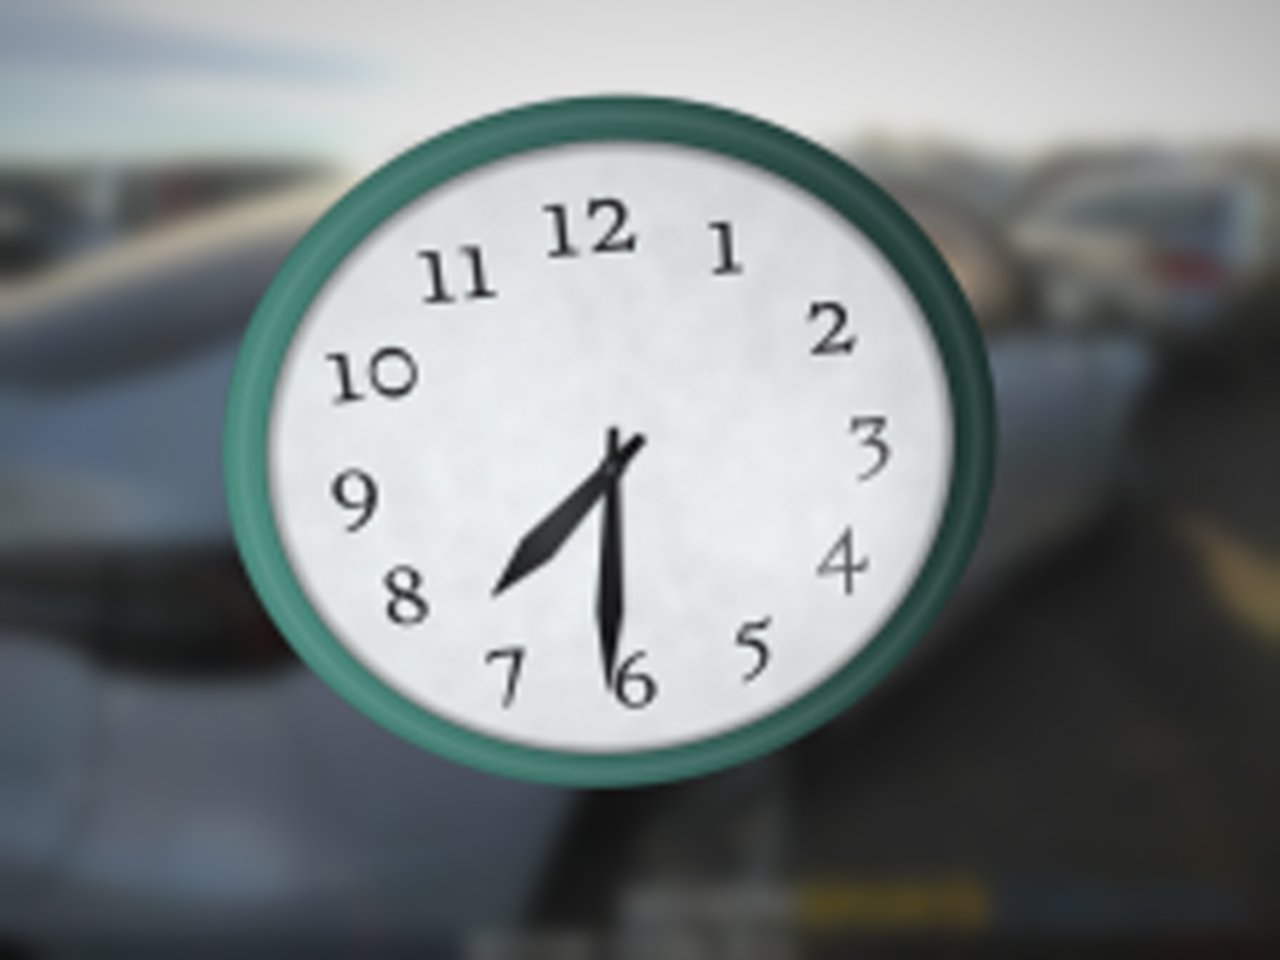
7.31
